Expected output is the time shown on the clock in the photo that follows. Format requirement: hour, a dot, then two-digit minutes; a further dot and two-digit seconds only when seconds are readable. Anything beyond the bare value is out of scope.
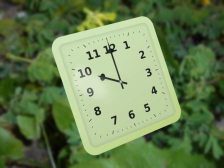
10.00
